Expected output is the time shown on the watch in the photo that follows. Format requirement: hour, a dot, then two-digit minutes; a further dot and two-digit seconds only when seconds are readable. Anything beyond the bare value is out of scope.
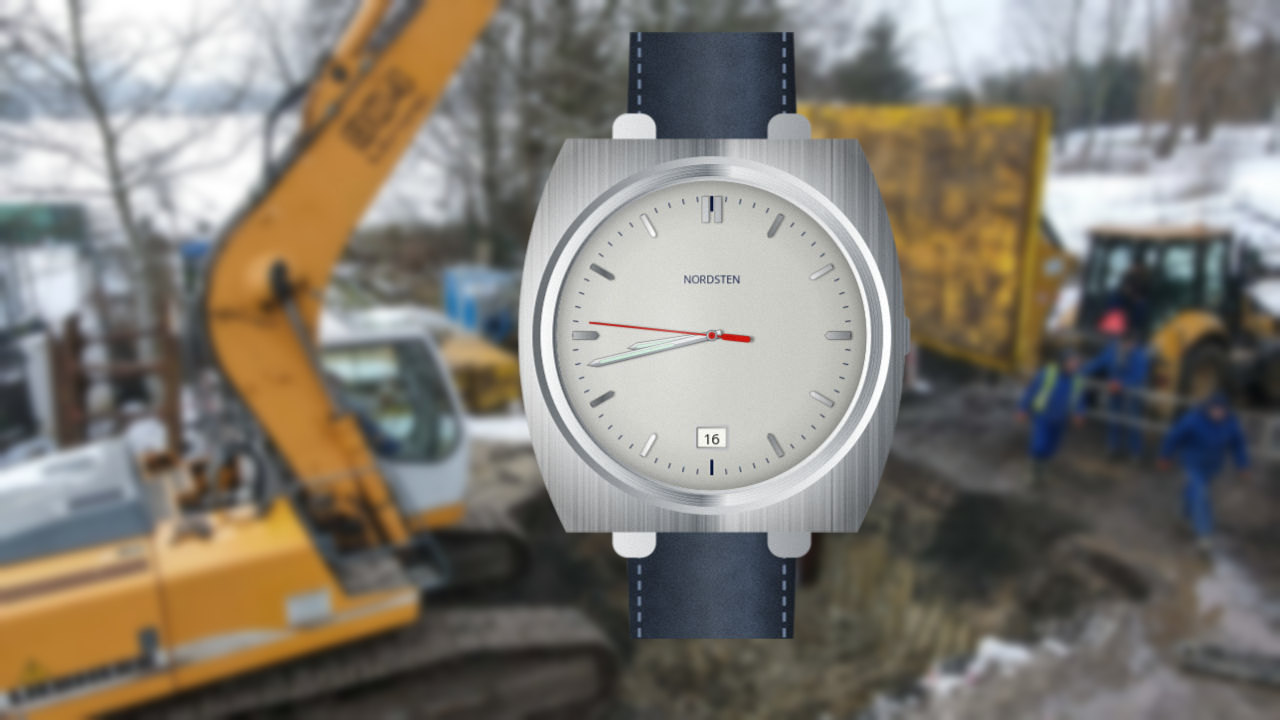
8.42.46
